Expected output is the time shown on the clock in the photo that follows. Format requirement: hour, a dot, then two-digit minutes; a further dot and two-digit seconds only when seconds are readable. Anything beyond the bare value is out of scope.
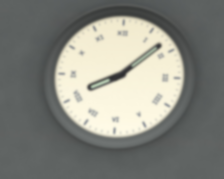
8.08
